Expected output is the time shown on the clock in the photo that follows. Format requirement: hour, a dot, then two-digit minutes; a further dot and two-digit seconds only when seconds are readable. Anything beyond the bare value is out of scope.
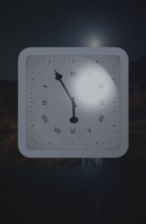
5.55
